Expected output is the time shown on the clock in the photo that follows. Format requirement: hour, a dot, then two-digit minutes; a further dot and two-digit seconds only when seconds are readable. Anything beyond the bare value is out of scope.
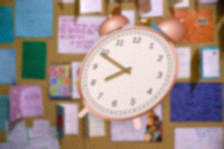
7.49
